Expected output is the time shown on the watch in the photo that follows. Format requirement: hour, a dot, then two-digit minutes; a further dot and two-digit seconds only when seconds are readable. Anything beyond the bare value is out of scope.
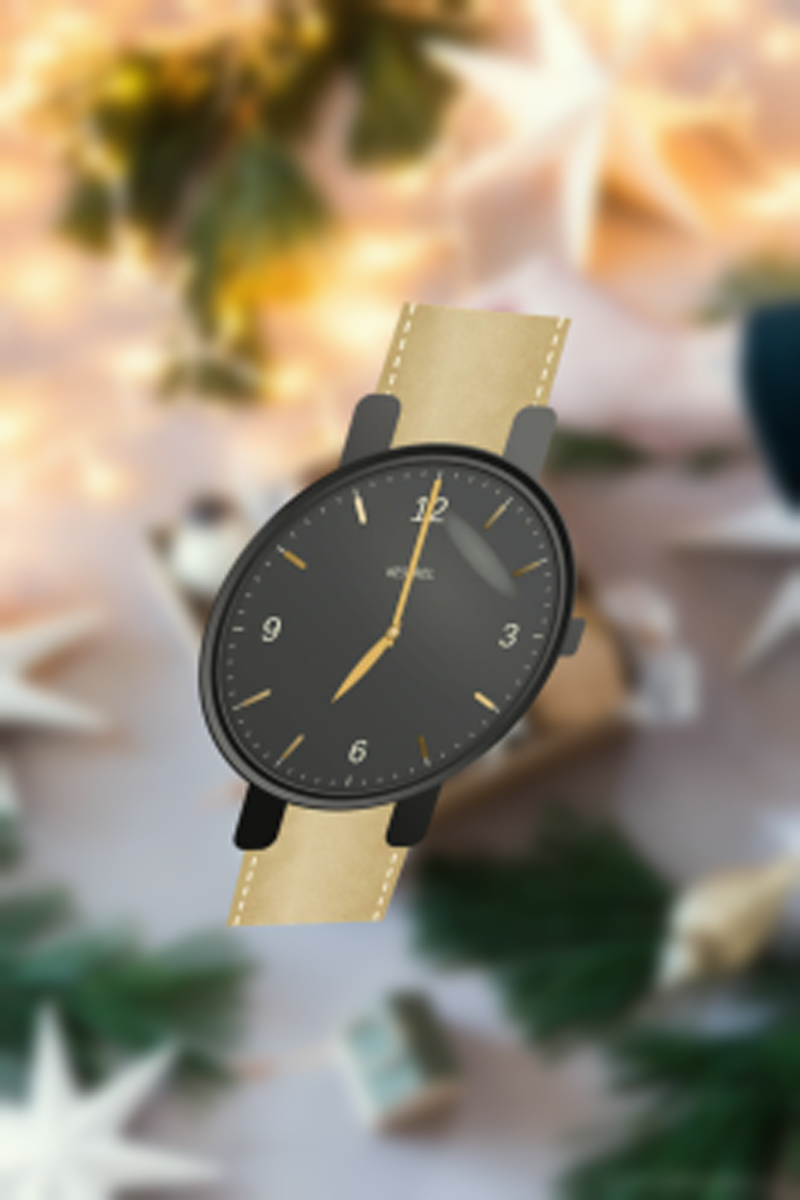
7.00
